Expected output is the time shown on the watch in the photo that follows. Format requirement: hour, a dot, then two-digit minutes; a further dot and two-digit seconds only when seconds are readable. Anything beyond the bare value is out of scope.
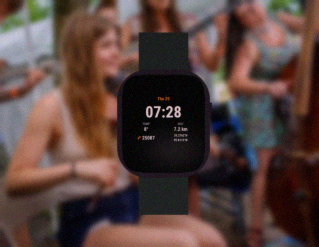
7.28
